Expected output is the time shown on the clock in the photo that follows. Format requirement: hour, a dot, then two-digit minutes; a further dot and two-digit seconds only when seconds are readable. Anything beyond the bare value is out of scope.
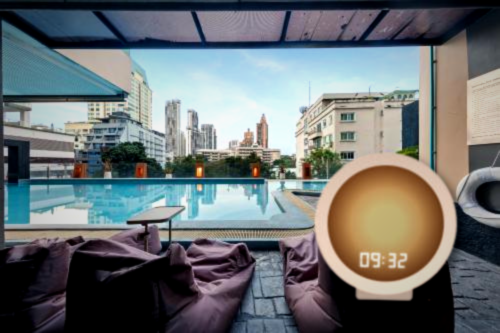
9.32
